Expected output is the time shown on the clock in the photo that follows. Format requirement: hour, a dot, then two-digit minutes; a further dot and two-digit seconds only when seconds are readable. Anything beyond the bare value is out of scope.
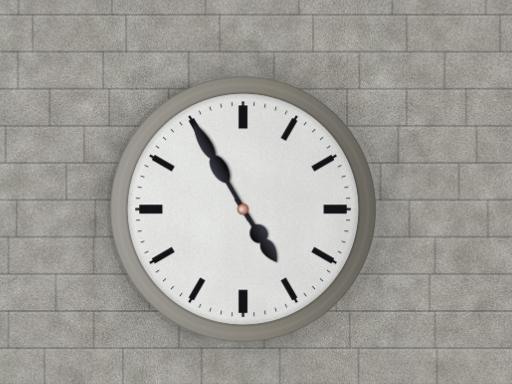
4.55
